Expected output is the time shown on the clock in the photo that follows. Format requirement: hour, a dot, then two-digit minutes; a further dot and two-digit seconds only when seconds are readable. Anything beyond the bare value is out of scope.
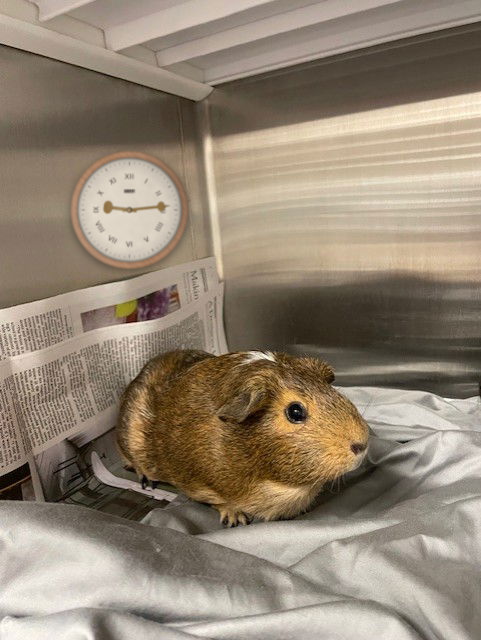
9.14
